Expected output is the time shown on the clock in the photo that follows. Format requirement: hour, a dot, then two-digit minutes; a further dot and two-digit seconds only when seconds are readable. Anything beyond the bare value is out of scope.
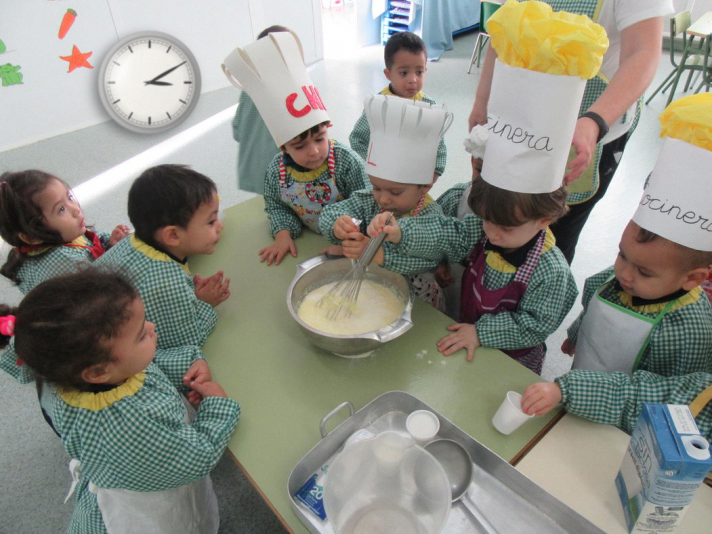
3.10
